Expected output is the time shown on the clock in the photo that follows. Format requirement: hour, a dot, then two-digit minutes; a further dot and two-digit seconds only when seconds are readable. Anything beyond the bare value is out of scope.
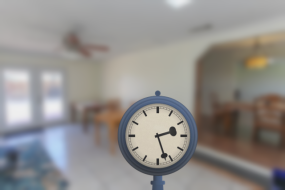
2.27
